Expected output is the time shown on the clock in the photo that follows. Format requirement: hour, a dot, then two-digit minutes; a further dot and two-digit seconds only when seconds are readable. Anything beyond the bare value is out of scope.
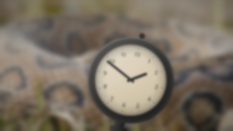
1.49
